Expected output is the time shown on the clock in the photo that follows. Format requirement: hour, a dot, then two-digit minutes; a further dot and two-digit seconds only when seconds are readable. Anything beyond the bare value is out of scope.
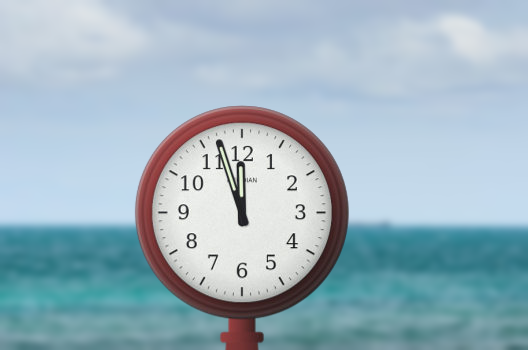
11.57
